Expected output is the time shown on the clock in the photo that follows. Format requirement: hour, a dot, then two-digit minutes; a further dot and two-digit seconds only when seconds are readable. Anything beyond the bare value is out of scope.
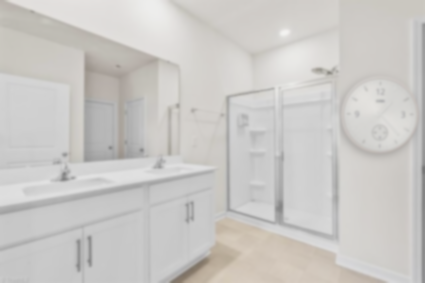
1.23
